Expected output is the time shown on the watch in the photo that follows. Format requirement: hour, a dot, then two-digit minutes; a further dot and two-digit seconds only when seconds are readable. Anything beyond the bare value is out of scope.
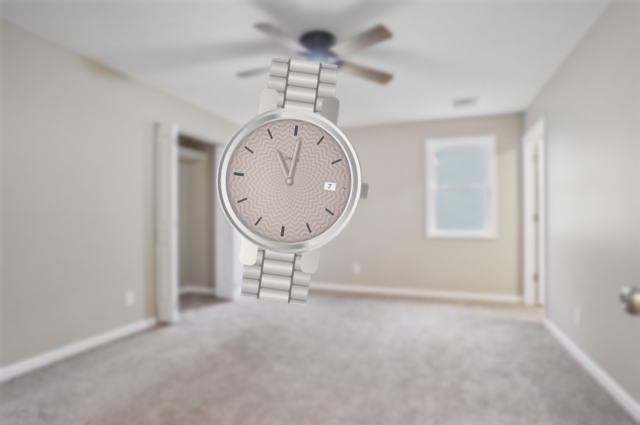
11.01
